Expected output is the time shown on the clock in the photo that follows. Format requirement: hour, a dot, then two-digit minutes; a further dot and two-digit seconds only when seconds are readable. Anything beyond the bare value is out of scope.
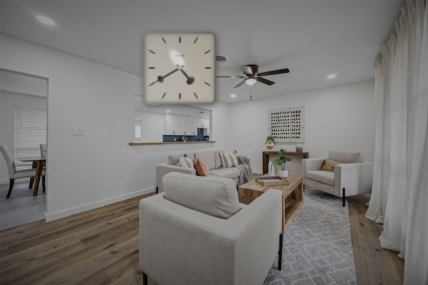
4.40
